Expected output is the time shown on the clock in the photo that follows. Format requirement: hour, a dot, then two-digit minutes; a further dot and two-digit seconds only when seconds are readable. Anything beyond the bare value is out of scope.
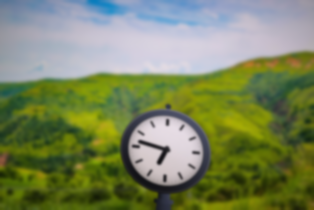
6.47
